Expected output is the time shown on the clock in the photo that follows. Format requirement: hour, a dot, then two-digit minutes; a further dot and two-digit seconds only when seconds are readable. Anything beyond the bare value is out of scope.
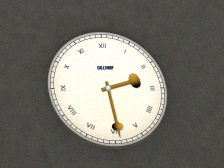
2.29
